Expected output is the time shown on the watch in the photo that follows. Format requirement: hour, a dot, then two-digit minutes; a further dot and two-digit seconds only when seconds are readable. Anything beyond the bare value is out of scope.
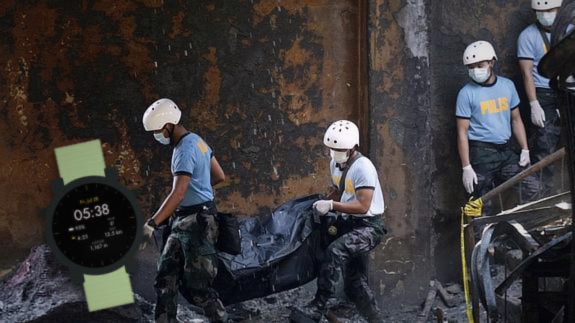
5.38
